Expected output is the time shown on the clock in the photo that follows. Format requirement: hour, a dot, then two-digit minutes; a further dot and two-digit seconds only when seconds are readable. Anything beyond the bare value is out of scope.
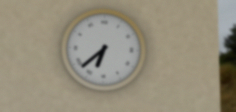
6.38
